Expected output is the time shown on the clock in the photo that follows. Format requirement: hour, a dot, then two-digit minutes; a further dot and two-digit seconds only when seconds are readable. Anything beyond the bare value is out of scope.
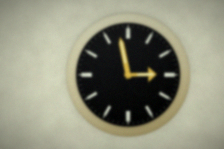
2.58
